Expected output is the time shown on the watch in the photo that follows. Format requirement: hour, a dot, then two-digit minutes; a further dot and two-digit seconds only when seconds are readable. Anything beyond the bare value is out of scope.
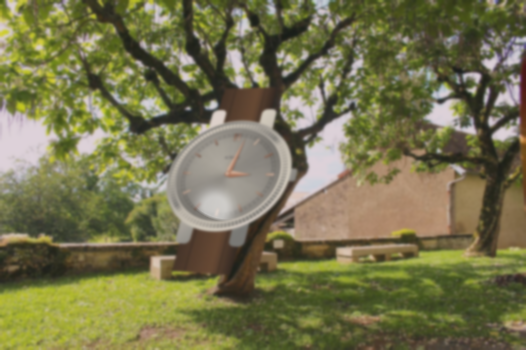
3.02
